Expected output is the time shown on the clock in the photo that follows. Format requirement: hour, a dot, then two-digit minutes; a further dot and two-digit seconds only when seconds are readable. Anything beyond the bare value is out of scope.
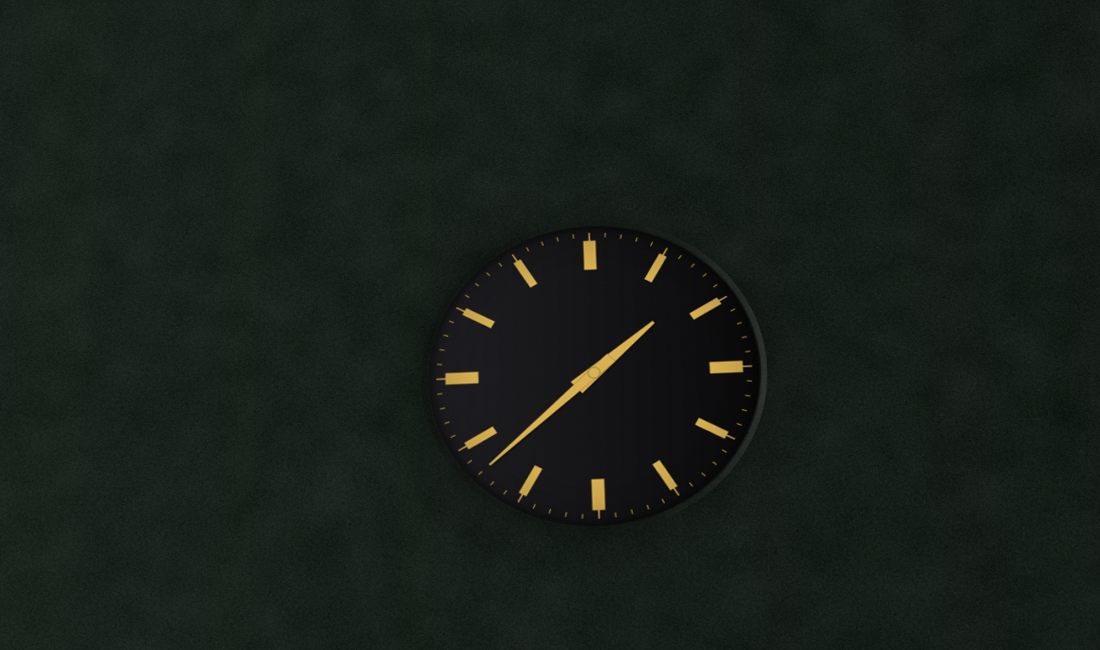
1.38
